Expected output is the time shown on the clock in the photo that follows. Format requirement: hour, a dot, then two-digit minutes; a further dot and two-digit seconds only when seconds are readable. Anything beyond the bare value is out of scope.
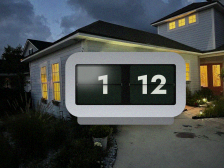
1.12
